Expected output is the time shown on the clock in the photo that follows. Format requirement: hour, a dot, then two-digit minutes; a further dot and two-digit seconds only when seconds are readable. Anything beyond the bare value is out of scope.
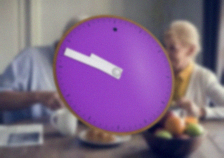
9.48
